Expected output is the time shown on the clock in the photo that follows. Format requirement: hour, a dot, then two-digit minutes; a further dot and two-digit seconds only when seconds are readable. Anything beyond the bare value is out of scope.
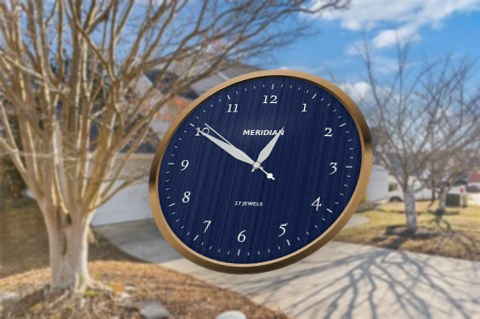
12.49.51
